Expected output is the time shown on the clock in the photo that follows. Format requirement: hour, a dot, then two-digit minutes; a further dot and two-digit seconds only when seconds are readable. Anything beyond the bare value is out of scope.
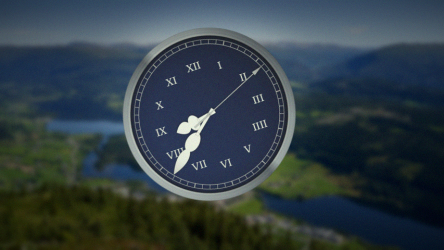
8.38.11
